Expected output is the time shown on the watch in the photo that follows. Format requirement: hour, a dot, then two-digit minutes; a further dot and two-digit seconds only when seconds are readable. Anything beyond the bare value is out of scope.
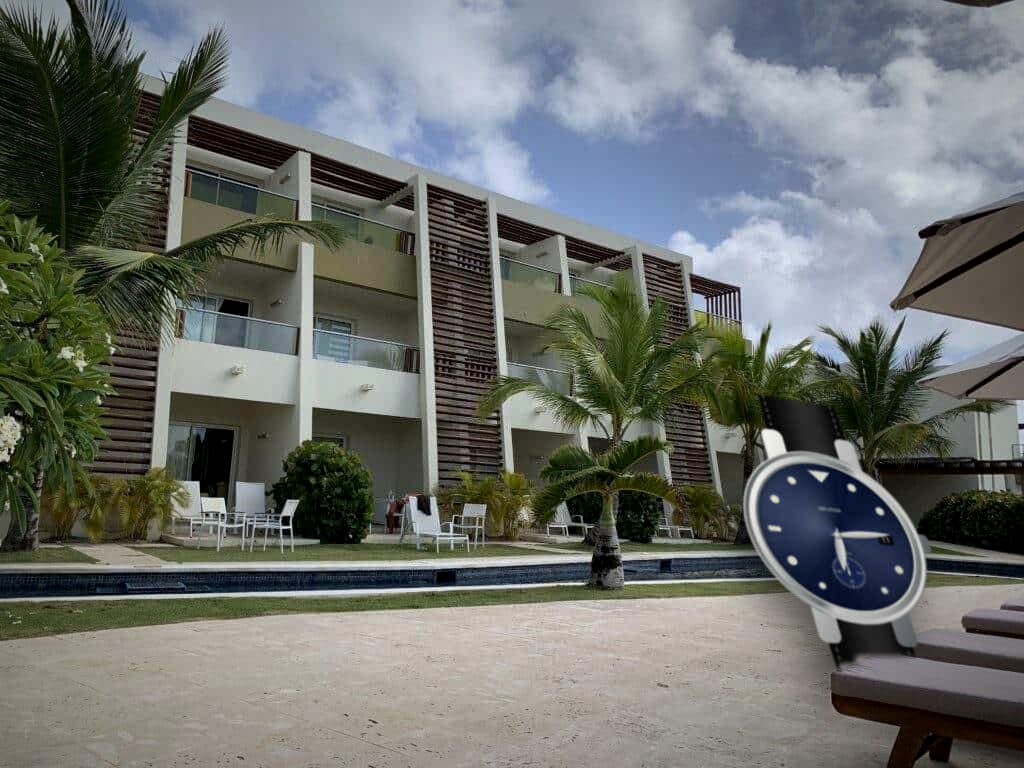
6.14
